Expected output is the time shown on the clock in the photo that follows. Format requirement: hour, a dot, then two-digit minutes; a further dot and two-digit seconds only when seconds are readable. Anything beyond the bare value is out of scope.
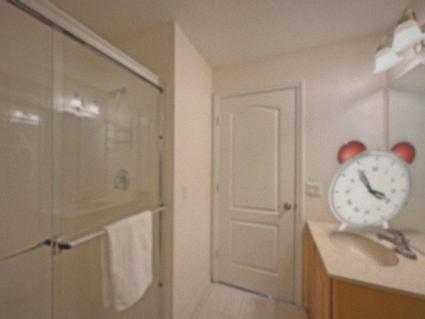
3.54
